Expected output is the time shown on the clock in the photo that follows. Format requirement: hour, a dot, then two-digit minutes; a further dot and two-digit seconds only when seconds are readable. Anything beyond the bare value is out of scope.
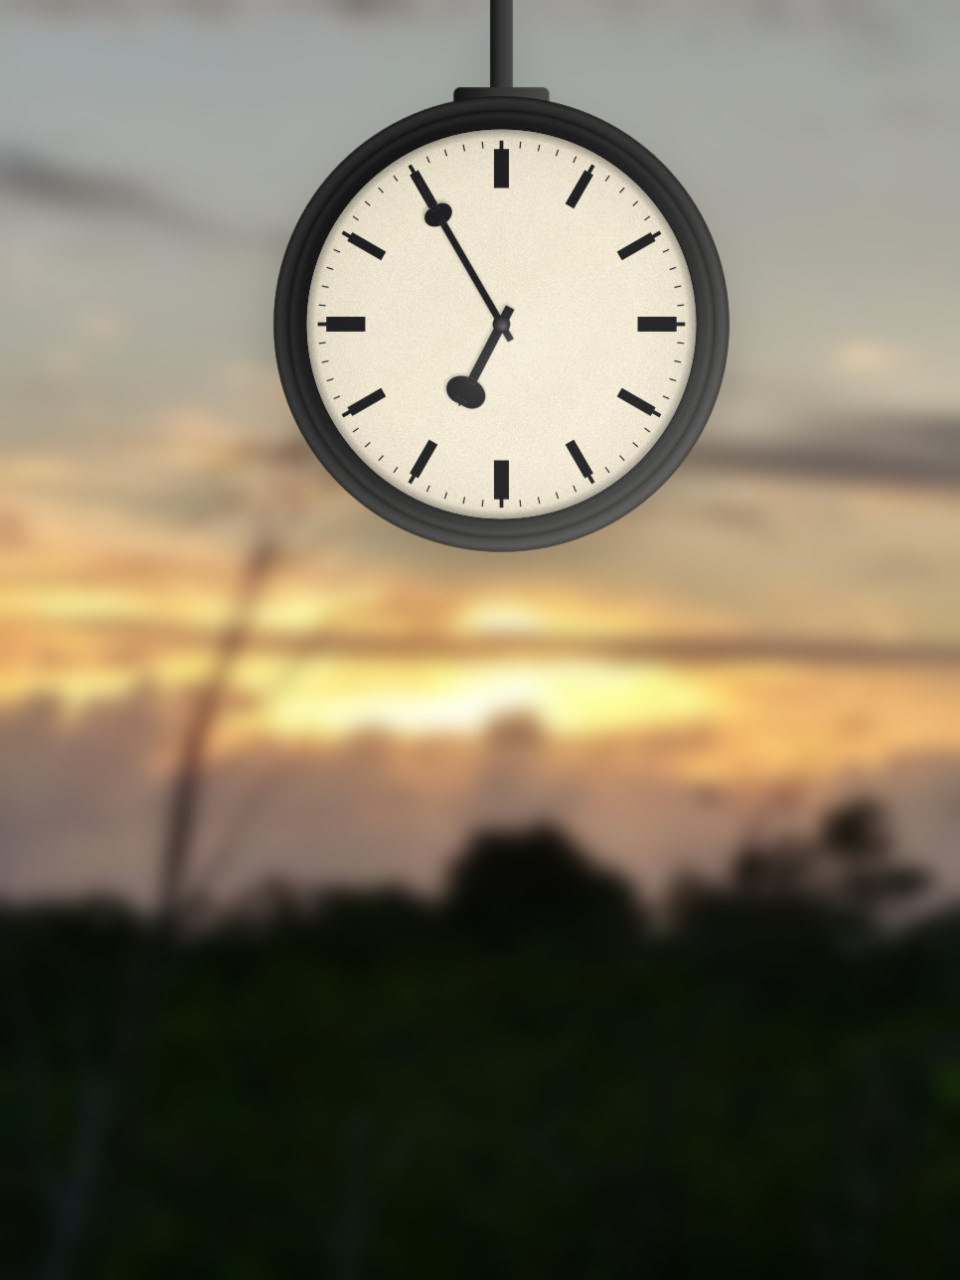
6.55
